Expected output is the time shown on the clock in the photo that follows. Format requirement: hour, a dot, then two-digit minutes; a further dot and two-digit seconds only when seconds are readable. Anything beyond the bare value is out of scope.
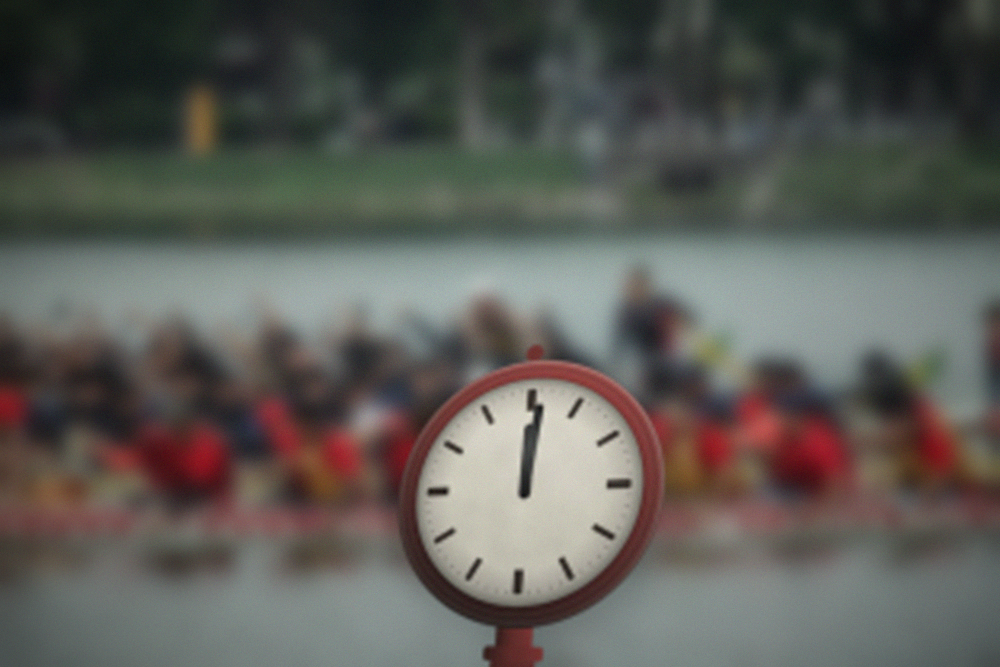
12.01
